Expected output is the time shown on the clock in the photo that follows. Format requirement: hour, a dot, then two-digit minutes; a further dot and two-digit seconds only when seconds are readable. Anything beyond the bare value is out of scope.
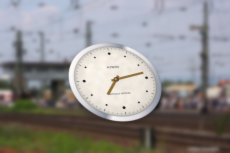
7.13
